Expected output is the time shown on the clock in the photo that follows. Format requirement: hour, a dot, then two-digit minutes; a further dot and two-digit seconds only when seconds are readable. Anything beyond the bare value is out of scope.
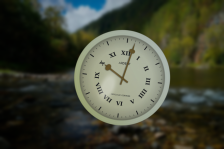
10.02
